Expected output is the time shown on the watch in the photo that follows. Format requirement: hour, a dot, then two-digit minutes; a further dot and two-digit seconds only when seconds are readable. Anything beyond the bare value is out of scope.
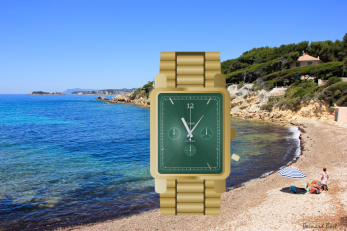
11.06
